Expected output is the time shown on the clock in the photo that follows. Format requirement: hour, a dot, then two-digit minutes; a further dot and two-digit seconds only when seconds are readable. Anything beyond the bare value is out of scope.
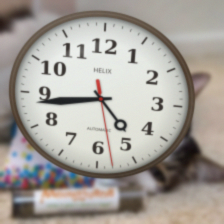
4.43.28
